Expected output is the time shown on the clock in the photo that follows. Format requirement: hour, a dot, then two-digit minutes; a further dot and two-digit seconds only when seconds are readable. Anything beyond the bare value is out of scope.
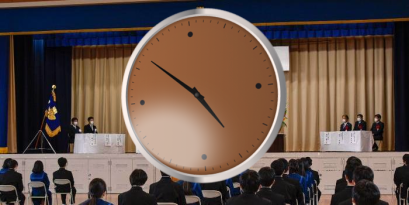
4.52
